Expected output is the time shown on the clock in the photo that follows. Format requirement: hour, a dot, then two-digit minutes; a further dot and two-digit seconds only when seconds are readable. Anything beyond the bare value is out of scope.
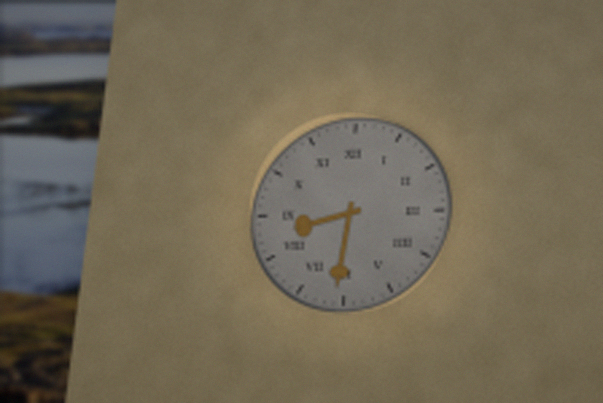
8.31
